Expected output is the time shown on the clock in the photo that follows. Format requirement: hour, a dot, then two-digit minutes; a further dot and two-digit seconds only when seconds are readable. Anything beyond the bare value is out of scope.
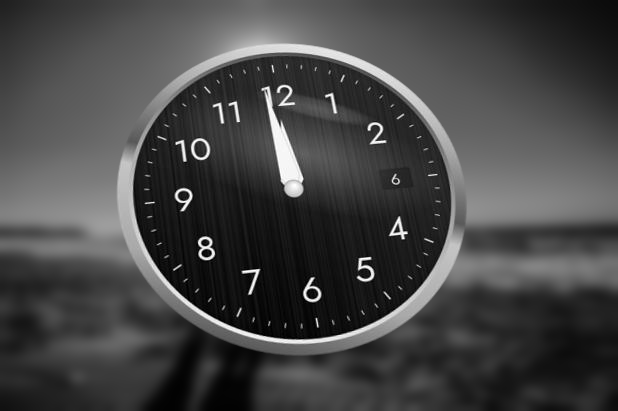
11.59
